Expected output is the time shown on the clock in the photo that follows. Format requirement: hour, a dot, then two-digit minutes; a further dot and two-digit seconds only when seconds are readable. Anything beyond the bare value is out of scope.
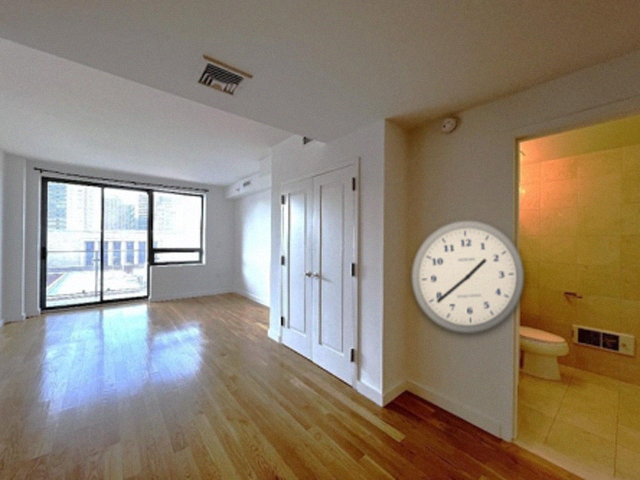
1.39
